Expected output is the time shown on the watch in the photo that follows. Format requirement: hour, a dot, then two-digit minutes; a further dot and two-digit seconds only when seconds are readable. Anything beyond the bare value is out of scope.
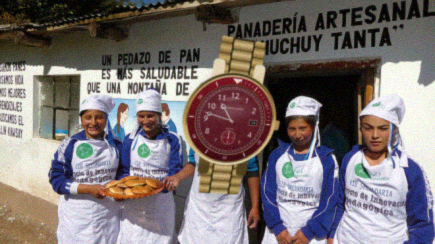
10.47
